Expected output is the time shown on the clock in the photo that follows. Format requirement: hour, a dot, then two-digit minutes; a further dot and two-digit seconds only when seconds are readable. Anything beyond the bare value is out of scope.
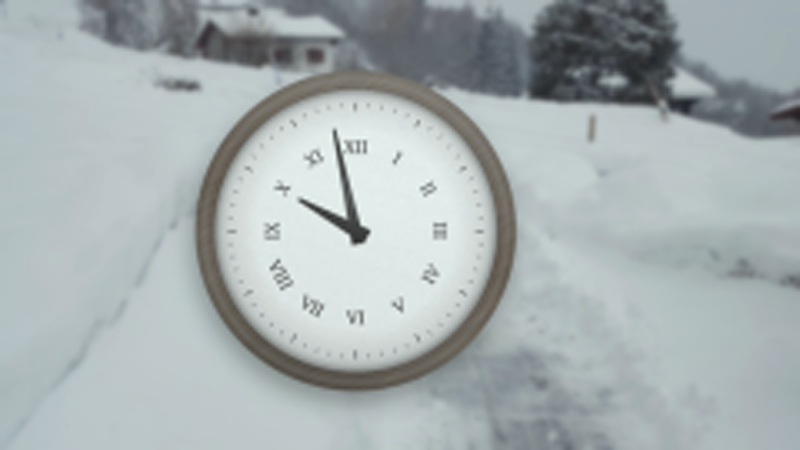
9.58
